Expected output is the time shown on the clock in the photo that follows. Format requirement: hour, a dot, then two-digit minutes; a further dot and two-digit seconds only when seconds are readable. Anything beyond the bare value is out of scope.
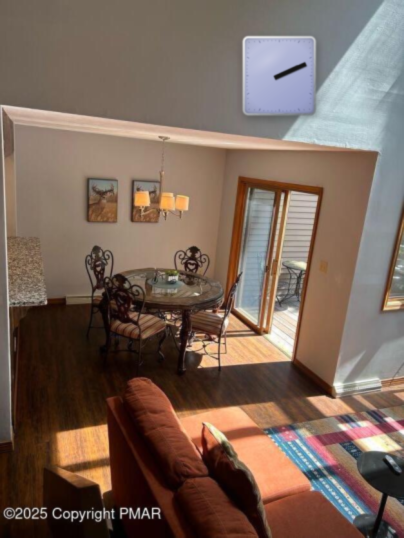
2.11
